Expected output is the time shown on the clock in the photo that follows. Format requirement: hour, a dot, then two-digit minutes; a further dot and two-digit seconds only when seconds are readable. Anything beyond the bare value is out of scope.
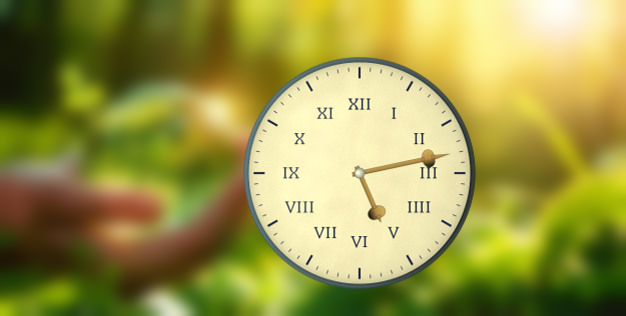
5.13
